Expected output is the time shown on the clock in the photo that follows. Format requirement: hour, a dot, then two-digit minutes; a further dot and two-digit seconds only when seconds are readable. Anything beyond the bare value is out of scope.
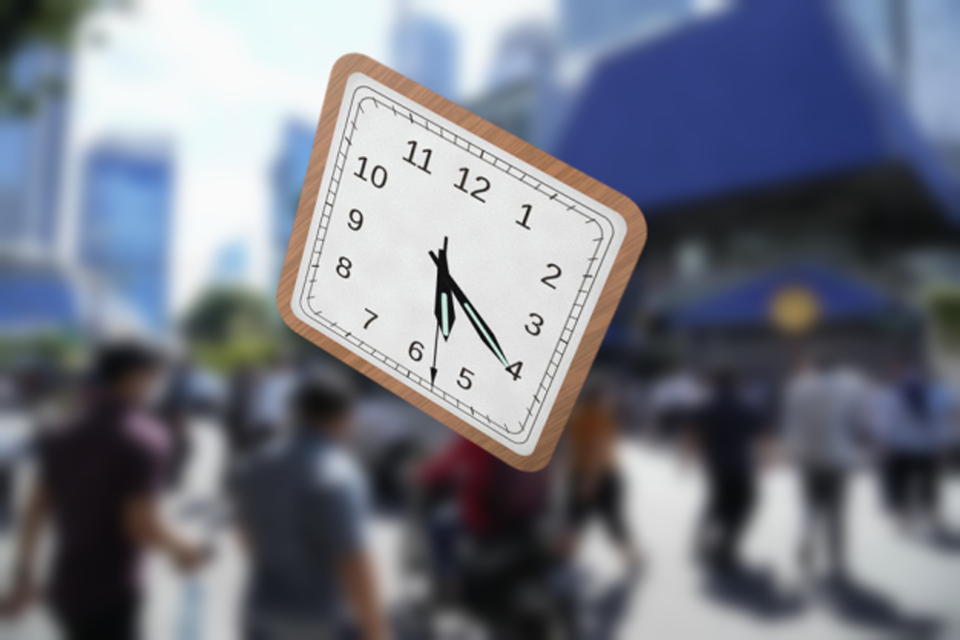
5.20.28
